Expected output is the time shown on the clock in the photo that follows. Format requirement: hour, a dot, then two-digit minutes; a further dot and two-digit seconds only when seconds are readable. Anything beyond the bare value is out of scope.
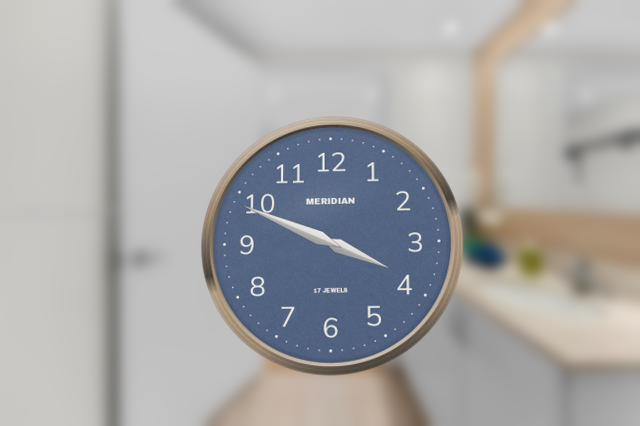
3.49
